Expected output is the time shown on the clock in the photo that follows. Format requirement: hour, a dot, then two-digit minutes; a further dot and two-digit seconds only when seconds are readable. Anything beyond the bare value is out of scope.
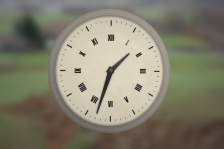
1.33
